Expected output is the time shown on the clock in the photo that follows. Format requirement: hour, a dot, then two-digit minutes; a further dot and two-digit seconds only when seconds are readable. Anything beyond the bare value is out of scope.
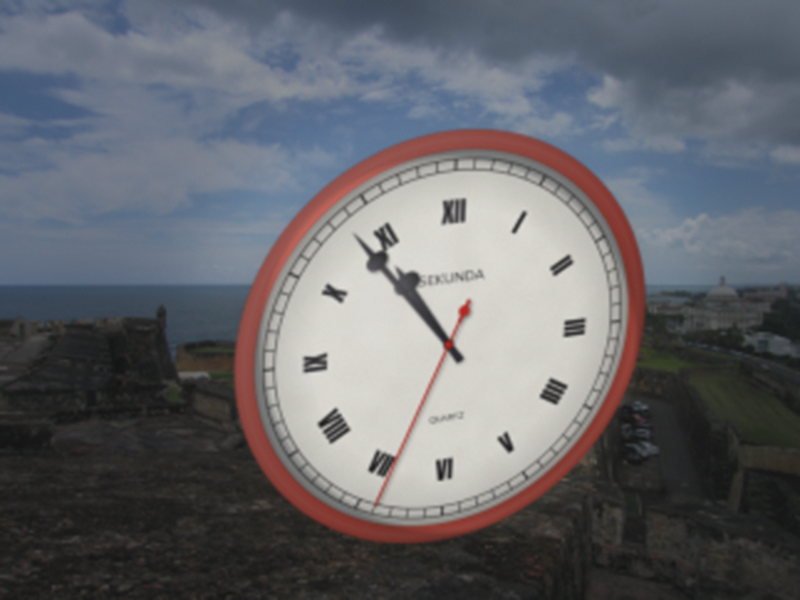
10.53.34
